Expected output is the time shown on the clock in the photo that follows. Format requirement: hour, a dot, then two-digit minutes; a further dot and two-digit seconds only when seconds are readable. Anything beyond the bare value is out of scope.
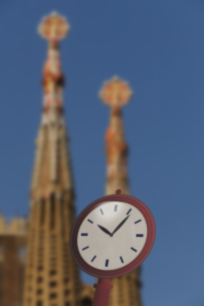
10.06
